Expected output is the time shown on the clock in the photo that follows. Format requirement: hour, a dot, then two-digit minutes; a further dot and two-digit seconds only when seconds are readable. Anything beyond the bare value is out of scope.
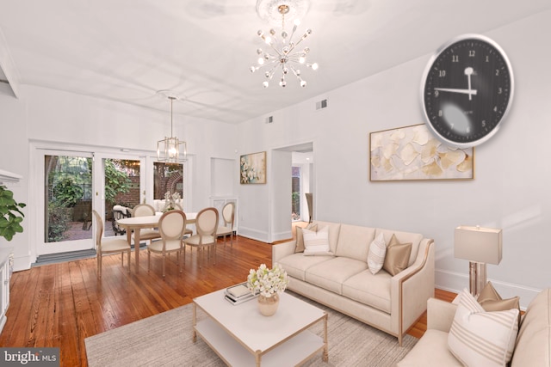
11.46
